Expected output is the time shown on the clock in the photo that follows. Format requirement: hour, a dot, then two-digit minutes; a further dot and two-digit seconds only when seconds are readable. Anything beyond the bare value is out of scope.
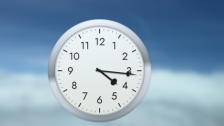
4.16
